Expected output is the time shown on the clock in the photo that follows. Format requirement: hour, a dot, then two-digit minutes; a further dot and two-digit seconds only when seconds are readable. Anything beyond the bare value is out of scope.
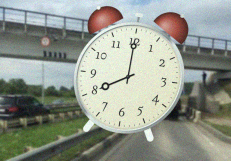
8.00
